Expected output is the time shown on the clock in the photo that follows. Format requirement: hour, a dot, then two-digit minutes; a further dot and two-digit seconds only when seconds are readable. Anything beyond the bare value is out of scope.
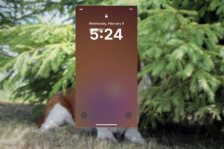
5.24
